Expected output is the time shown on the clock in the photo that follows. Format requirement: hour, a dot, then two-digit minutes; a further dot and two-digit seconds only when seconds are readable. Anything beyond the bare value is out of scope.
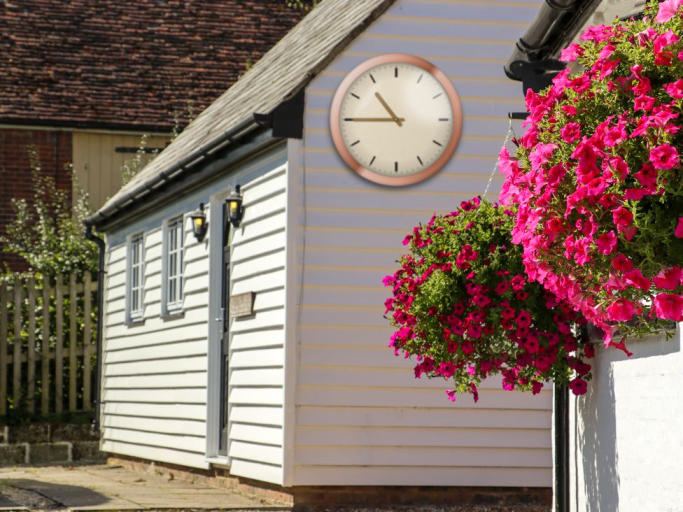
10.45
